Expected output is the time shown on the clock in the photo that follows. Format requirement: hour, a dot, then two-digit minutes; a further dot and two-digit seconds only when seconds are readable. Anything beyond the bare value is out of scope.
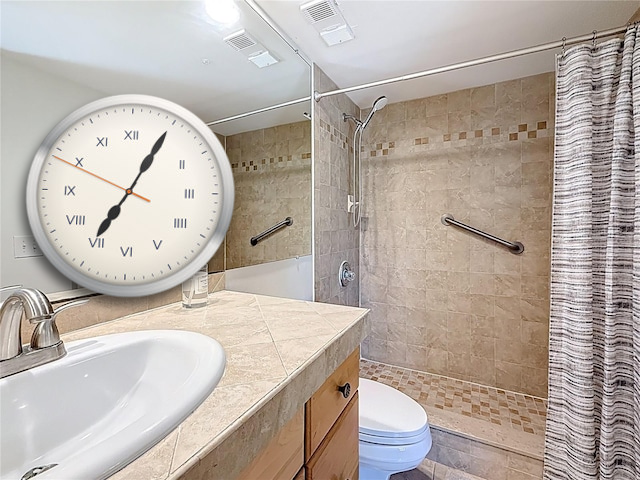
7.04.49
